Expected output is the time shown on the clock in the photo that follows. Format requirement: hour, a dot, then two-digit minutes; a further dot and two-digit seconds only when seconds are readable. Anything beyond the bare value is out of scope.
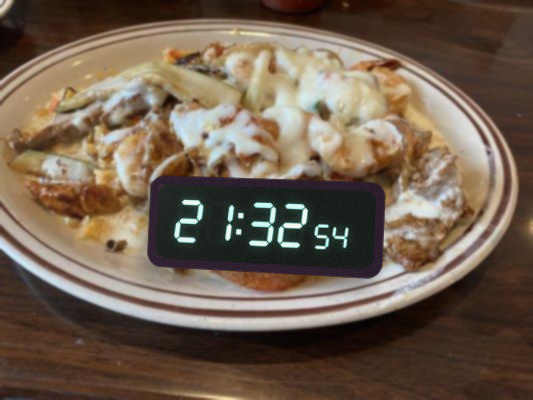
21.32.54
